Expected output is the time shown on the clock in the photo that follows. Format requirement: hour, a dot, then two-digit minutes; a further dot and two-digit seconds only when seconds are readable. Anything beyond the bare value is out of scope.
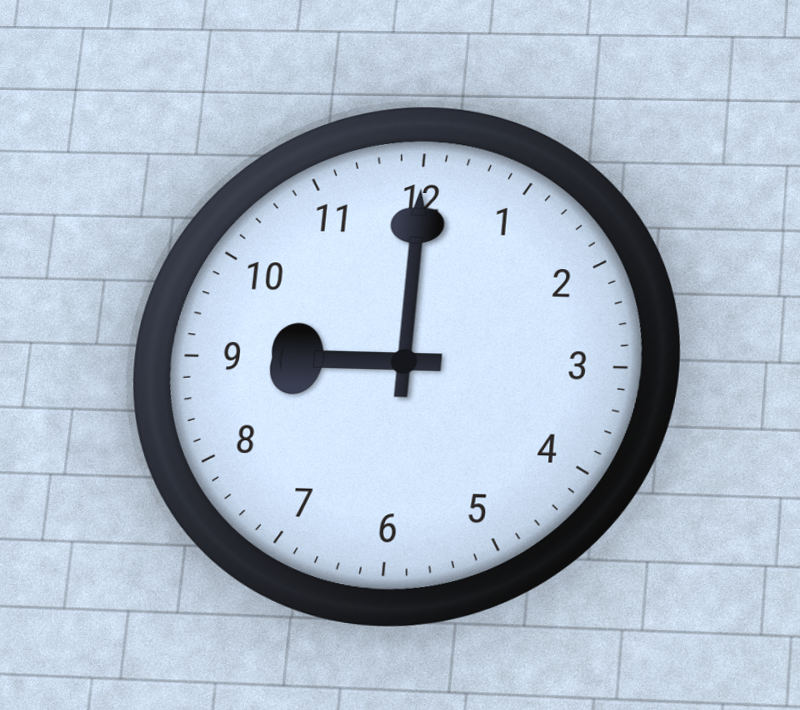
9.00
